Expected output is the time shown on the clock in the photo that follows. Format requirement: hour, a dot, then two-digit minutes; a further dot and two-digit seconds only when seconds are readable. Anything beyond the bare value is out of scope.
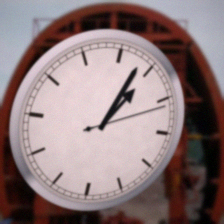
1.03.11
